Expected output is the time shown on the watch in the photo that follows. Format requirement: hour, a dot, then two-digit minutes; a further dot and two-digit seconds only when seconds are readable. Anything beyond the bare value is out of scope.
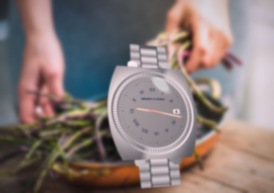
9.17
